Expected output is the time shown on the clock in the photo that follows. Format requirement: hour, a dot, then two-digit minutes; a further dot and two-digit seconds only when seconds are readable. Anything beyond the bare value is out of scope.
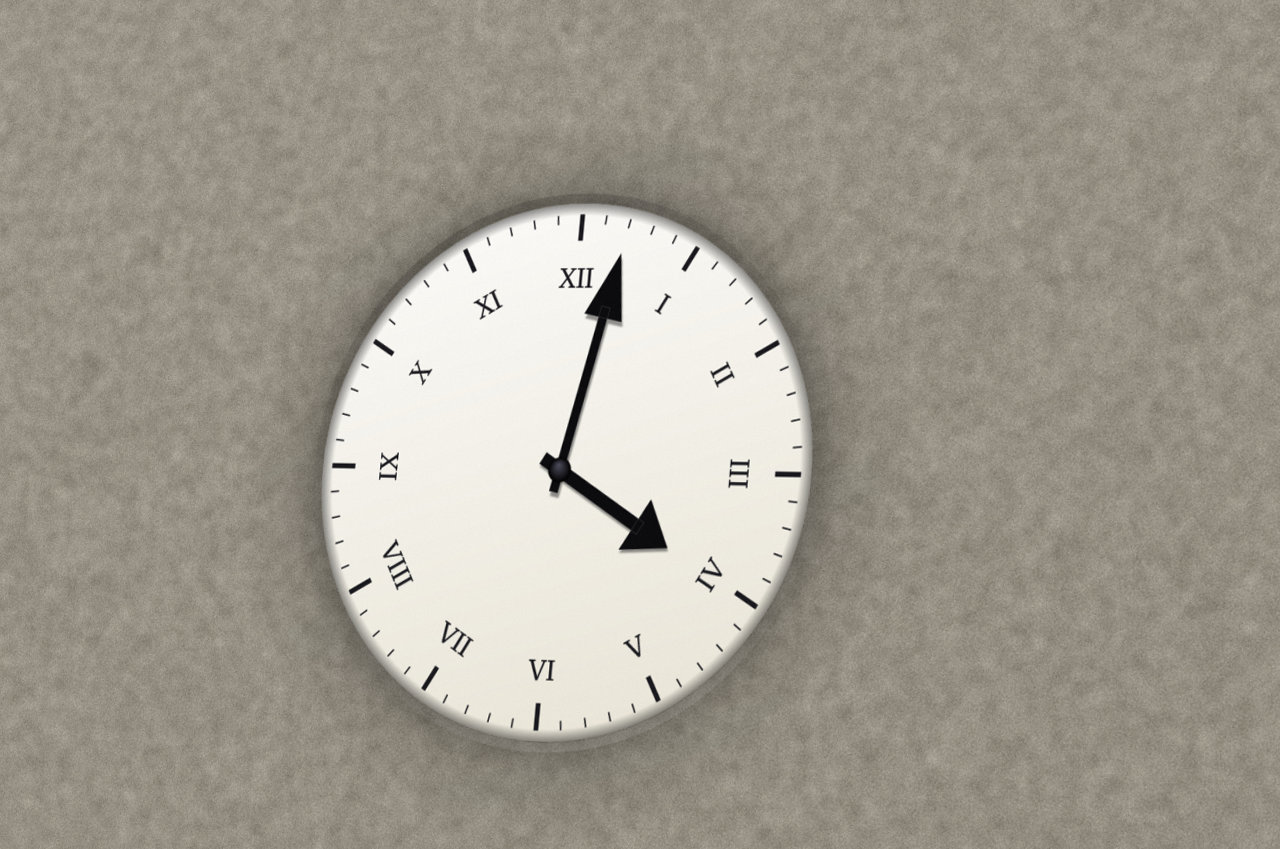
4.02
